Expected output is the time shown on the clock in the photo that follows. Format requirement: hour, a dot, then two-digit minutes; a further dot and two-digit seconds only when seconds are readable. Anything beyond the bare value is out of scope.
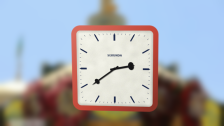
2.39
